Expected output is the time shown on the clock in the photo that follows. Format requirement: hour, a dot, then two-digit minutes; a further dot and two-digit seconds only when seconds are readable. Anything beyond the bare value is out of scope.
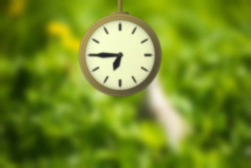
6.45
